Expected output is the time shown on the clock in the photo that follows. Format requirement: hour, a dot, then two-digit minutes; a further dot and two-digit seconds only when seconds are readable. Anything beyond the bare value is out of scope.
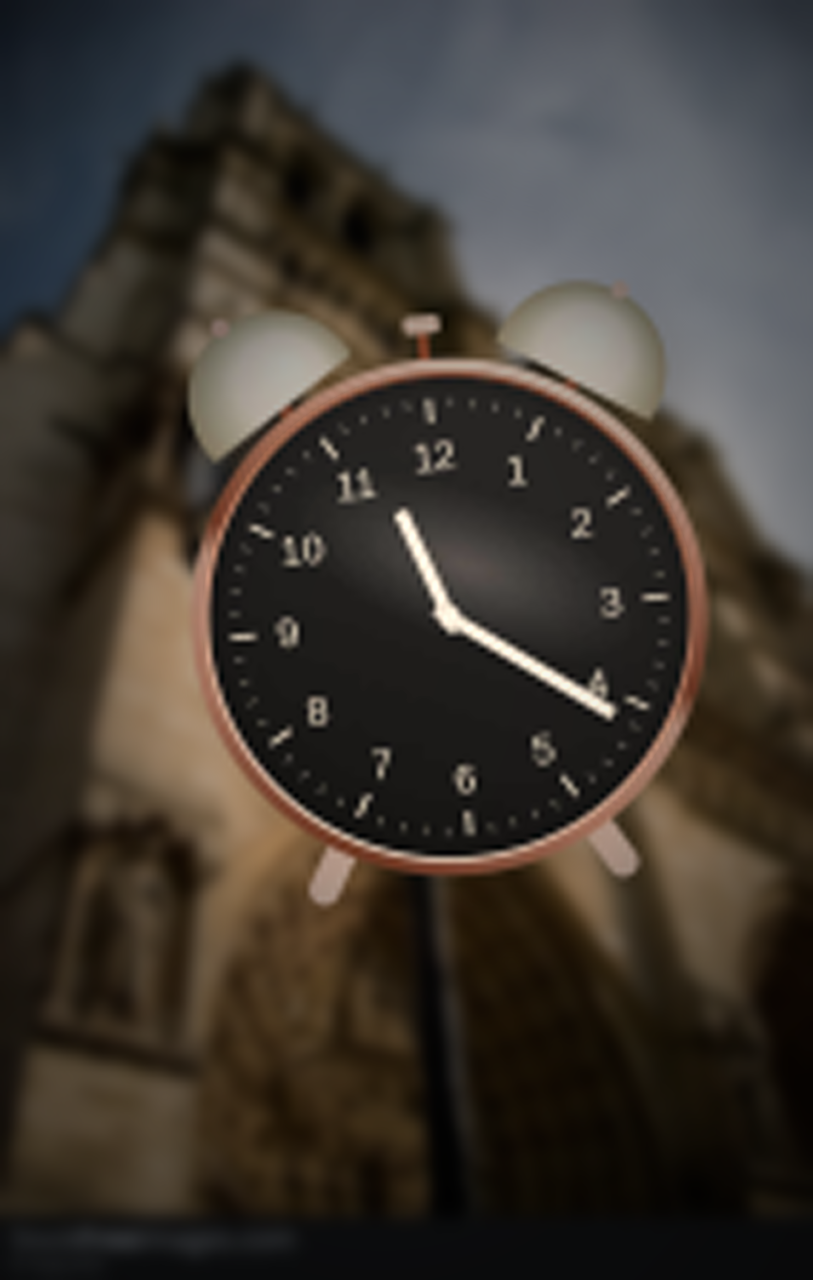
11.21
